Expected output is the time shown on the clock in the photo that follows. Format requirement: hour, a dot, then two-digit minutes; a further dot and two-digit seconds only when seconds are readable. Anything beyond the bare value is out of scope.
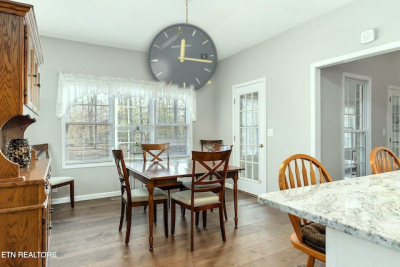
12.17
